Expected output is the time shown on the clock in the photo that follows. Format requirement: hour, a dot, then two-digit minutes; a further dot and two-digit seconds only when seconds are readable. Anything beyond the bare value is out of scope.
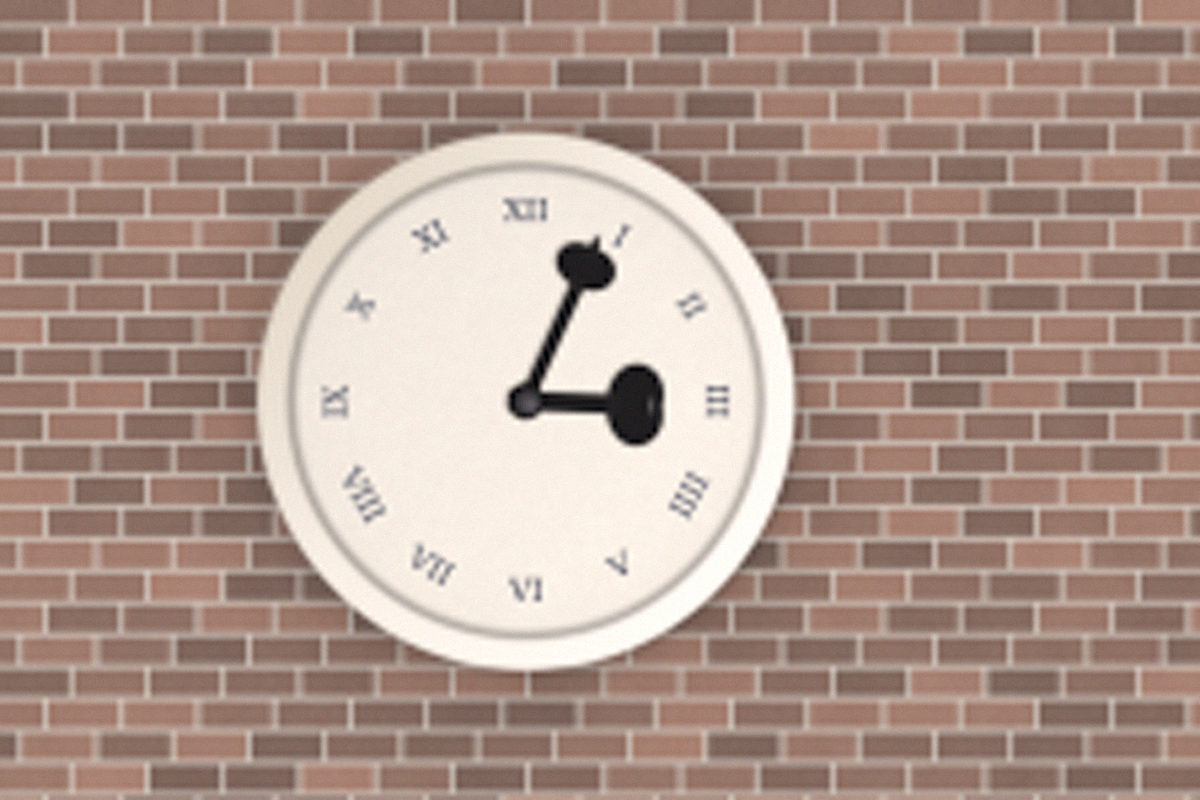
3.04
